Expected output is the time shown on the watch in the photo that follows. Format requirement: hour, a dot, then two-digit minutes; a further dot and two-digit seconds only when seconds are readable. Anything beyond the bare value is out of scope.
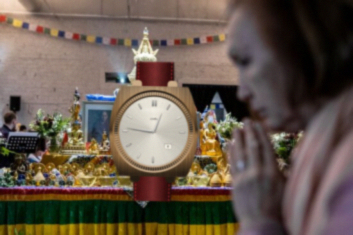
12.46
